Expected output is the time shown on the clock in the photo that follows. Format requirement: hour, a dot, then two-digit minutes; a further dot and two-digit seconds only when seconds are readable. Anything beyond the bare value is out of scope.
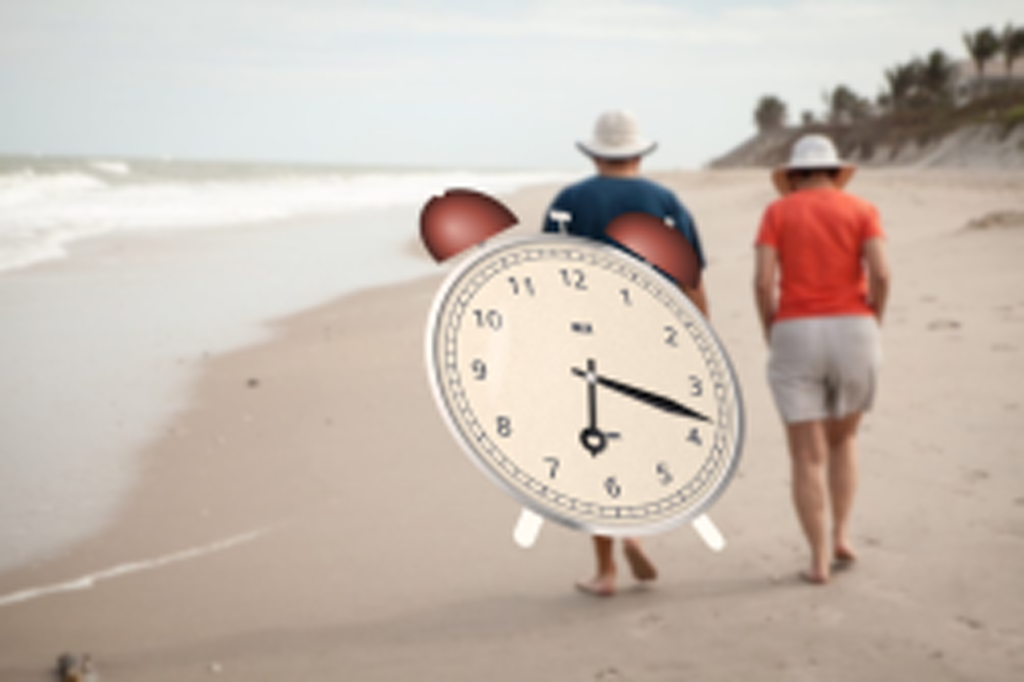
6.18
